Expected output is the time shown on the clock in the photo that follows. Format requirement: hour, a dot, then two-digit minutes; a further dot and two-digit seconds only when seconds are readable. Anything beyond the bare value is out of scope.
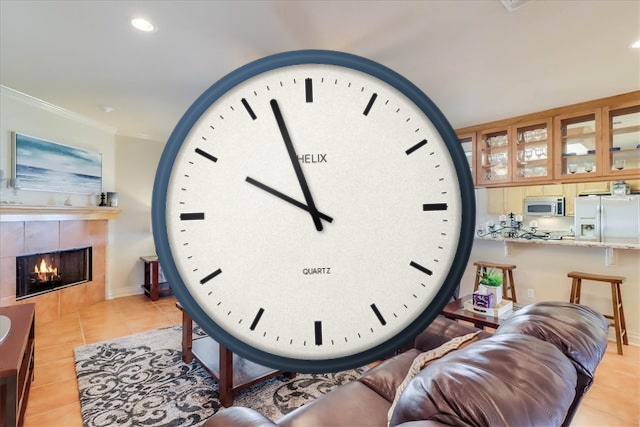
9.57
